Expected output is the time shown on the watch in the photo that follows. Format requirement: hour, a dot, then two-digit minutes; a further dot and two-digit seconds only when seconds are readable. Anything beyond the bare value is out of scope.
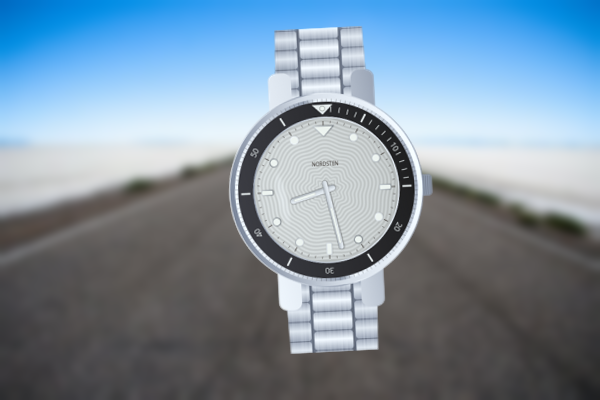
8.28
